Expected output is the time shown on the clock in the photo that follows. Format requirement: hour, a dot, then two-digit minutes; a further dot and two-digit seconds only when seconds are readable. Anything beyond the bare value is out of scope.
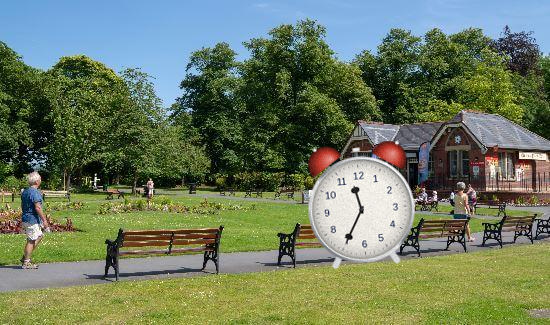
11.35
